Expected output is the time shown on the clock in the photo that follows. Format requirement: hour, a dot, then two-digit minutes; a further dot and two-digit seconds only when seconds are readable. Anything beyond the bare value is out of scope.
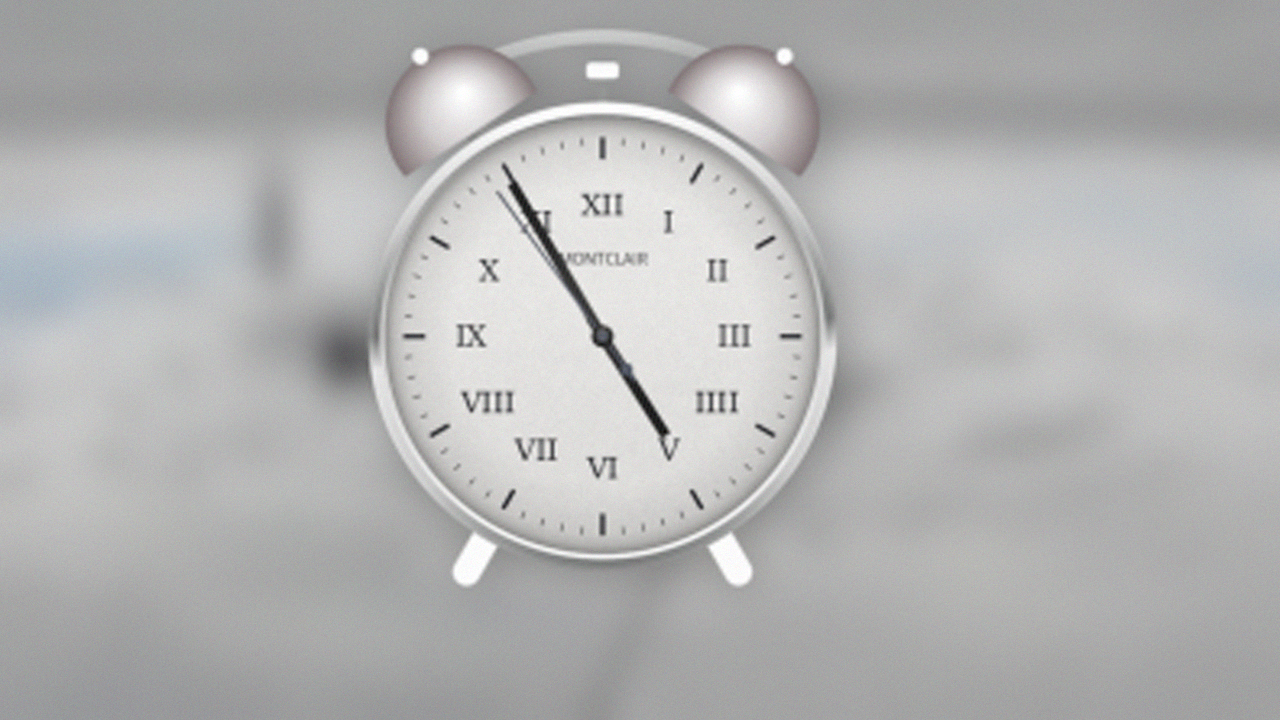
4.54.54
